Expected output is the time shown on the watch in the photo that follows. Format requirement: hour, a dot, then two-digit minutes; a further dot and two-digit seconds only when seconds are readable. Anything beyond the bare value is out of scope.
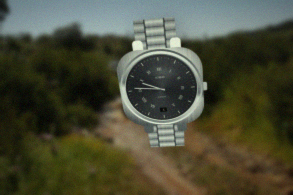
9.46
